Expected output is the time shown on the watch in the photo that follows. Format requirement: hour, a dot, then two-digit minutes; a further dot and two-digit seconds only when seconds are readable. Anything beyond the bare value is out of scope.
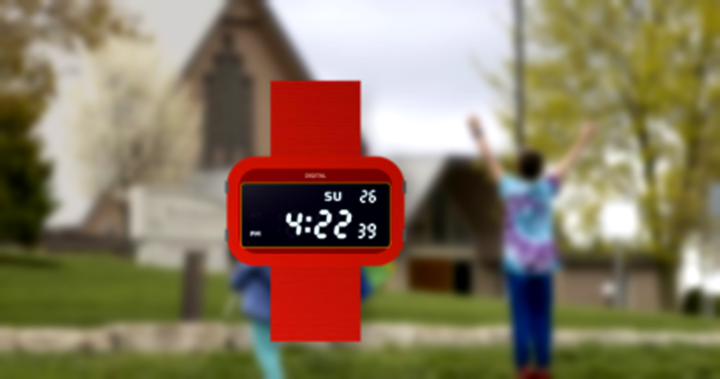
4.22.39
